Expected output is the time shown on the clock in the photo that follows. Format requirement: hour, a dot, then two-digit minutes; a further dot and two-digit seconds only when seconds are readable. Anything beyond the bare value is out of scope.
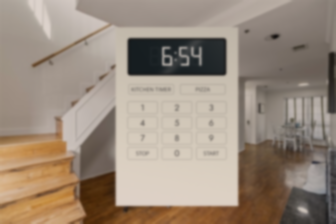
6.54
